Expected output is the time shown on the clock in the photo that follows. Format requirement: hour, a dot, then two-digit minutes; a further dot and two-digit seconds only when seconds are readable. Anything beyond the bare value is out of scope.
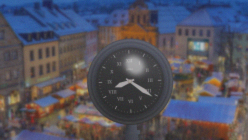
8.21
